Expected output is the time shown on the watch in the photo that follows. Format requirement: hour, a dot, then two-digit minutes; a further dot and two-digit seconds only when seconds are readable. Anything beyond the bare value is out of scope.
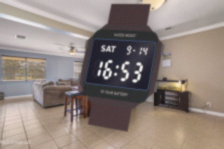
16.53
